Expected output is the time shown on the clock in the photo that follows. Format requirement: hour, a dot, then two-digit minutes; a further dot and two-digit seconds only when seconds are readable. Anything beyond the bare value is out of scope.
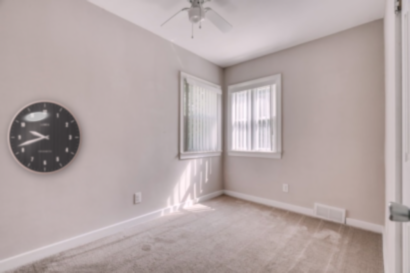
9.42
